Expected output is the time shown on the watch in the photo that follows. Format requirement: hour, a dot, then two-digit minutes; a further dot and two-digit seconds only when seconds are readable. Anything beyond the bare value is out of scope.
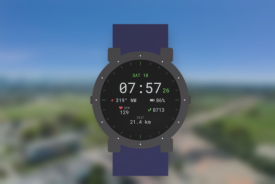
7.57
